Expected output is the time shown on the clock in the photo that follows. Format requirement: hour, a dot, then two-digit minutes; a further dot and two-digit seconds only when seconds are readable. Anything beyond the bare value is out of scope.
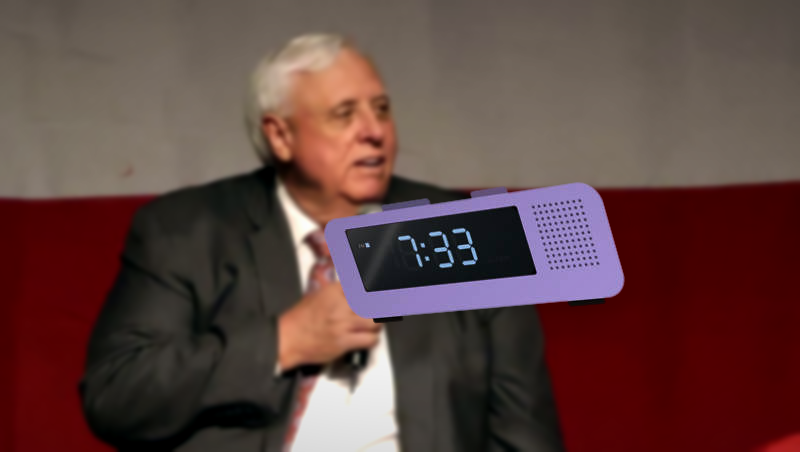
7.33
